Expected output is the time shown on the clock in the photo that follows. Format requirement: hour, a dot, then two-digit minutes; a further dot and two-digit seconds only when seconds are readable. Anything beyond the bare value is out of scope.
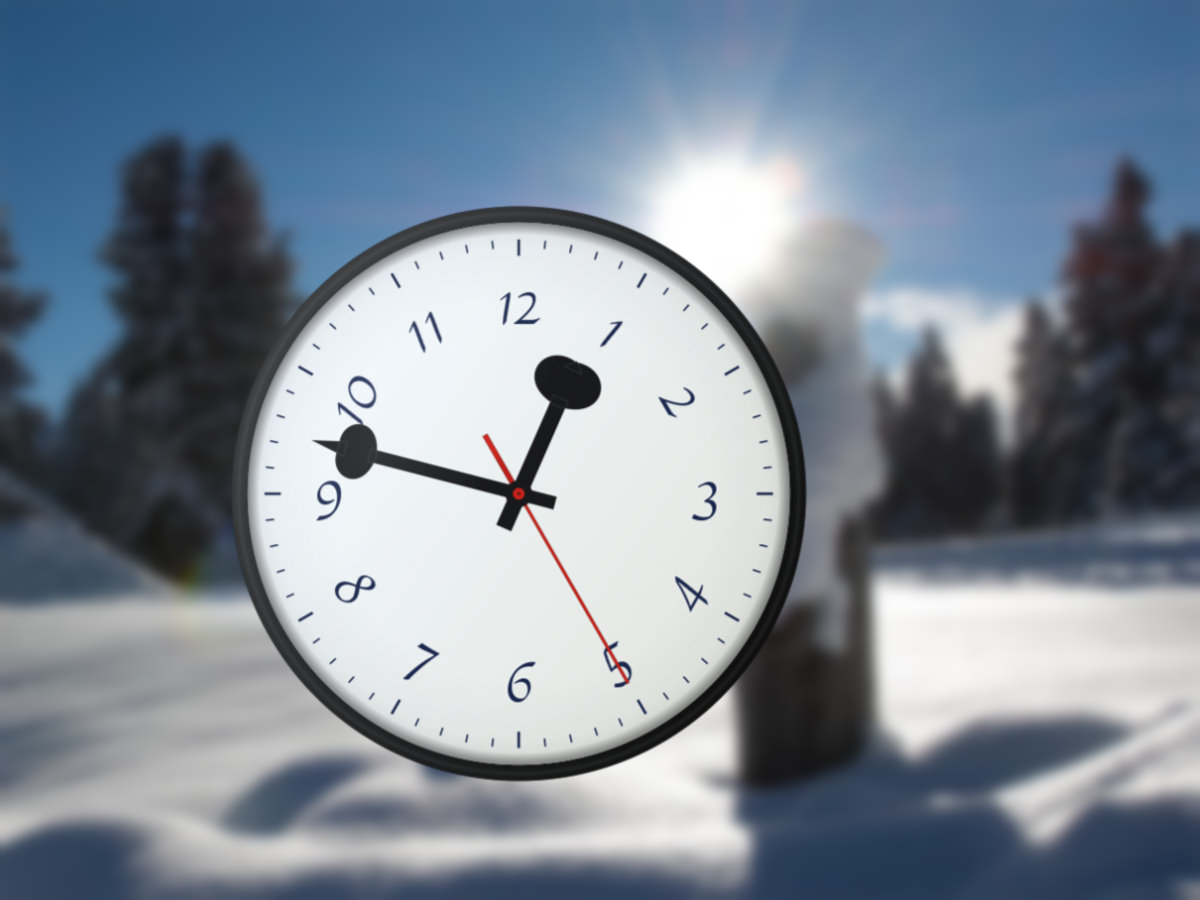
12.47.25
